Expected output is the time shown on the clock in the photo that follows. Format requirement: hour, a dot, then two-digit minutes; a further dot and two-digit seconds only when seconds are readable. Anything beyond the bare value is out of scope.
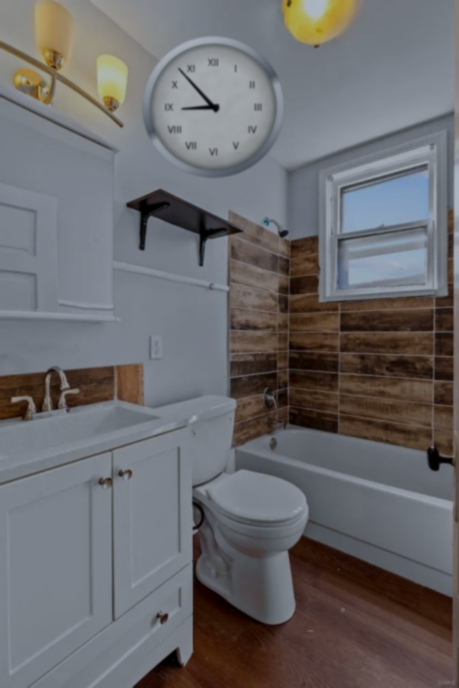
8.53
